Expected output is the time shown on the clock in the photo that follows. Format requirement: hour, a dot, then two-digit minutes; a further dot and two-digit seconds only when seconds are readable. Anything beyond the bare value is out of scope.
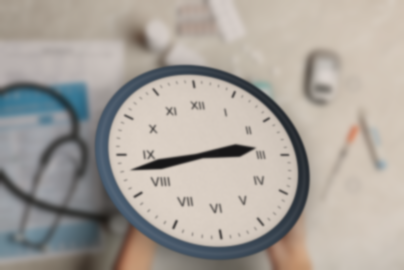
2.43
